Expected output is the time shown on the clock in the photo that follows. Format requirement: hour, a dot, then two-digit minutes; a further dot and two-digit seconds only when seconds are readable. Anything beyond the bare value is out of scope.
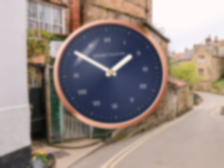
1.51
